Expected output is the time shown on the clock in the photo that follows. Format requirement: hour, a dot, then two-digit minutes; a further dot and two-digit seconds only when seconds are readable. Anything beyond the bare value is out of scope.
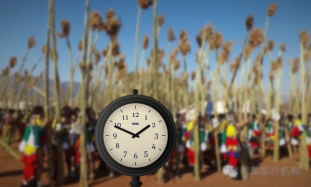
1.49
